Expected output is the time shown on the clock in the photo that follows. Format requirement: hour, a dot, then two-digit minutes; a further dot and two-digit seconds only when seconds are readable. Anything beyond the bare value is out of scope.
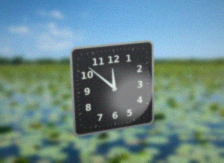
11.52
